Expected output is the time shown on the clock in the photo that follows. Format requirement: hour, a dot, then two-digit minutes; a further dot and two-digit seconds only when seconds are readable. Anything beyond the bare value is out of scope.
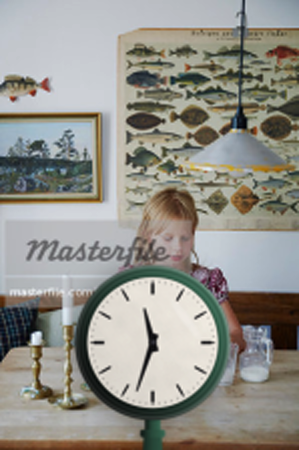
11.33
